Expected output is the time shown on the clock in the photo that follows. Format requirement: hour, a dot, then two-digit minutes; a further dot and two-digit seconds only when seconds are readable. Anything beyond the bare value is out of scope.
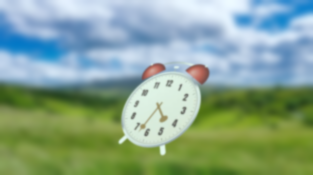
4.33
